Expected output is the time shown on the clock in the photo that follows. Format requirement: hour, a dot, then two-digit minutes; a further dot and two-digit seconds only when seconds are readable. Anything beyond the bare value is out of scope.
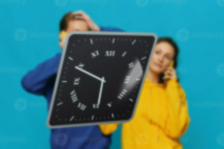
5.49
